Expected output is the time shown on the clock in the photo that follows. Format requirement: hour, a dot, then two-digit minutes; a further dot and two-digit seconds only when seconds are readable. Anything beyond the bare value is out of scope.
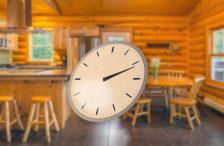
2.11
